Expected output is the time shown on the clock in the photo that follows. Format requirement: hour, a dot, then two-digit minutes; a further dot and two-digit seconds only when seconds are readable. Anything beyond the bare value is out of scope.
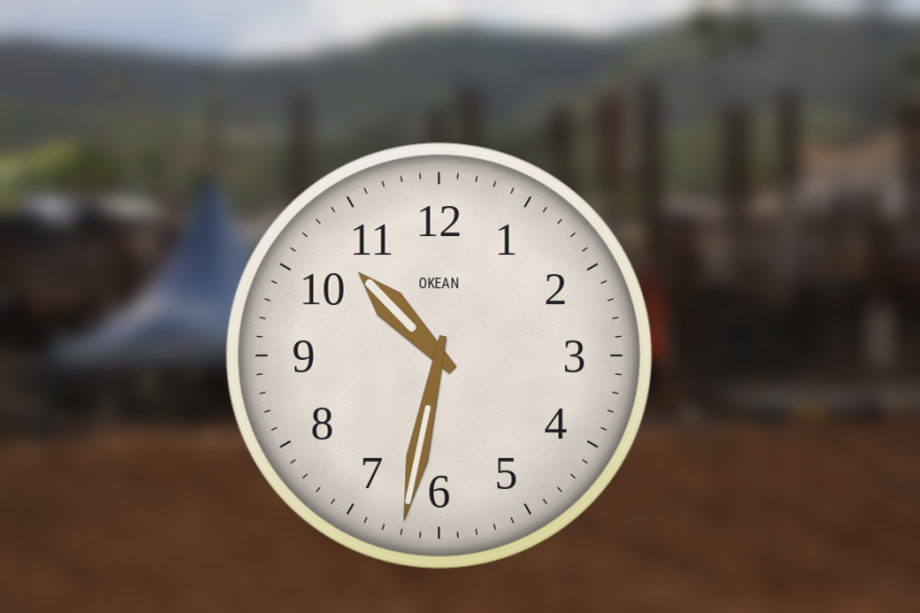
10.32
